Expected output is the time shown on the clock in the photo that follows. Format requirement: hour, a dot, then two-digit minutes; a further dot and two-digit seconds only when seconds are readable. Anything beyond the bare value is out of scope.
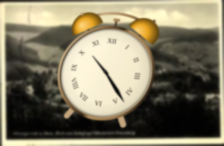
10.23
